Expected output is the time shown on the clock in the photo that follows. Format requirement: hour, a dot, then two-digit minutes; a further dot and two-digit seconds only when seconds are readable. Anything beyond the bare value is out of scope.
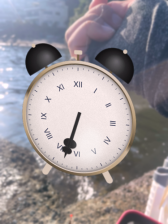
6.33
